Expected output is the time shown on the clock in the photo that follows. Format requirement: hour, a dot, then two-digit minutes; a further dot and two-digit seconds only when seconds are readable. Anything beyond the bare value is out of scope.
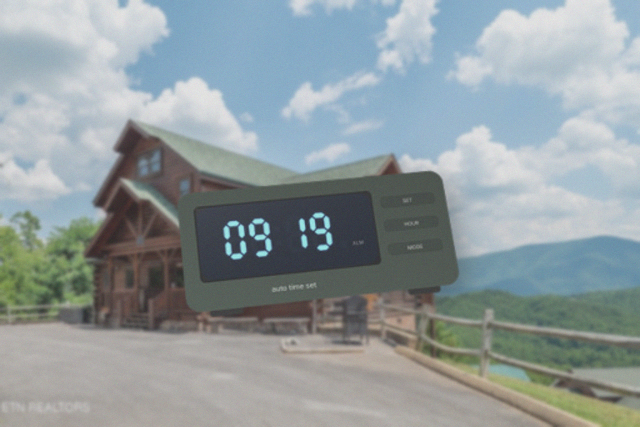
9.19
